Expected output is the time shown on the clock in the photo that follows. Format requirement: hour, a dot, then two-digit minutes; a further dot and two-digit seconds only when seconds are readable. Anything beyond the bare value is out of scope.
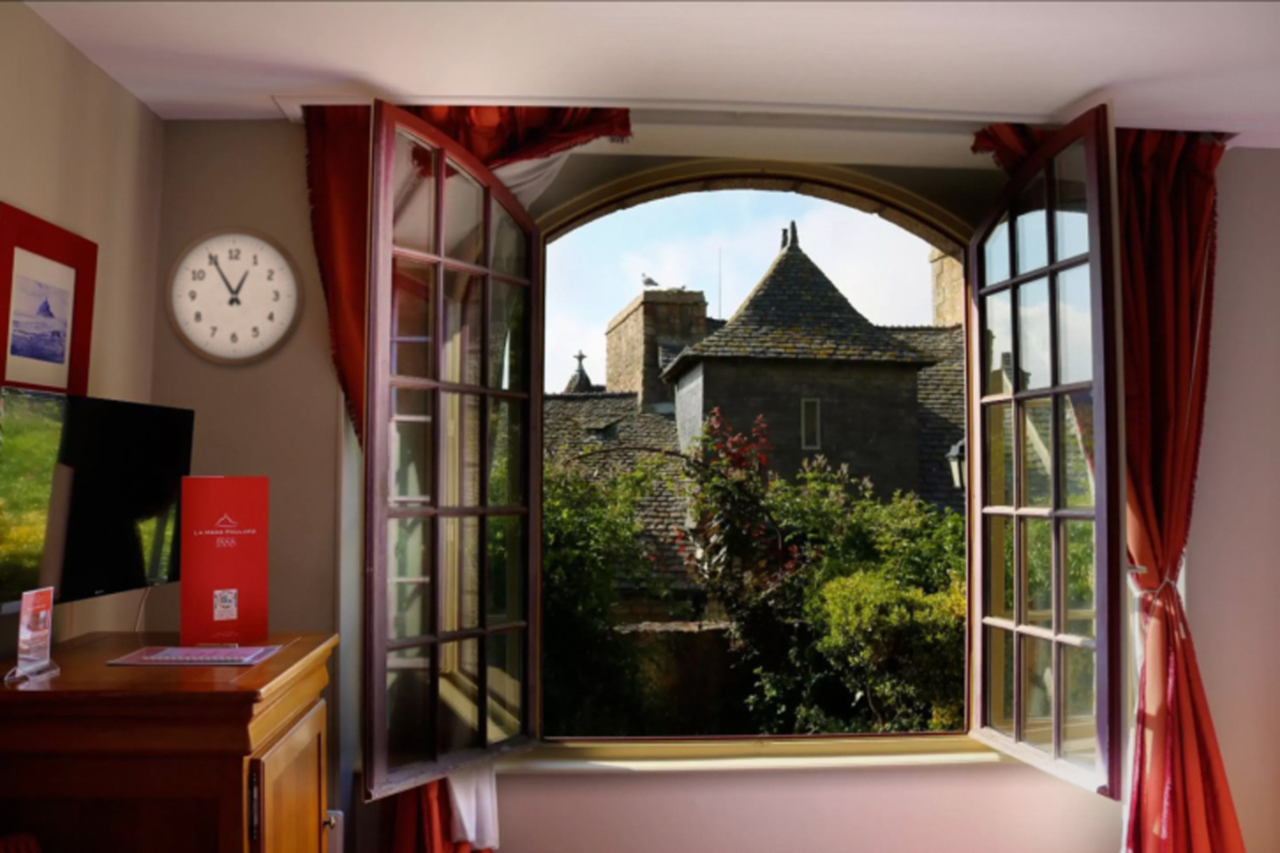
12.55
